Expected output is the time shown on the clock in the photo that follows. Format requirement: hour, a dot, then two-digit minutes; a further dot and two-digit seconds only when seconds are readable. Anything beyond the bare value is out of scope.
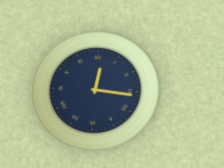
12.16
